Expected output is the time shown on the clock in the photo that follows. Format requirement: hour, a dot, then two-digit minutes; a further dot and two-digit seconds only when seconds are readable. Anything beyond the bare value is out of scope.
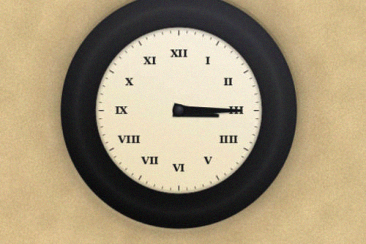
3.15
